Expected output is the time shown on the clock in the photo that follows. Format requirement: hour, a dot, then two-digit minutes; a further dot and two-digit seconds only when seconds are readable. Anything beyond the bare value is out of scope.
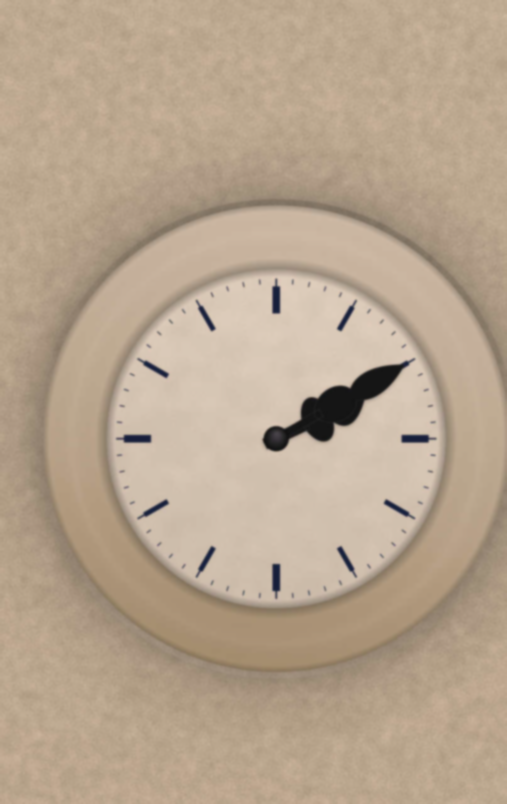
2.10
